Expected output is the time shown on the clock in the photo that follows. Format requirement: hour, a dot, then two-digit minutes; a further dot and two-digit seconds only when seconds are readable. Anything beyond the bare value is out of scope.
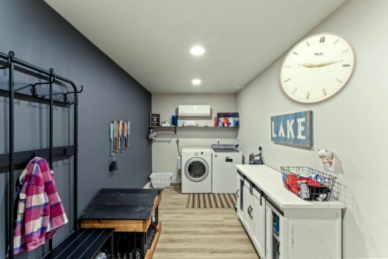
9.13
